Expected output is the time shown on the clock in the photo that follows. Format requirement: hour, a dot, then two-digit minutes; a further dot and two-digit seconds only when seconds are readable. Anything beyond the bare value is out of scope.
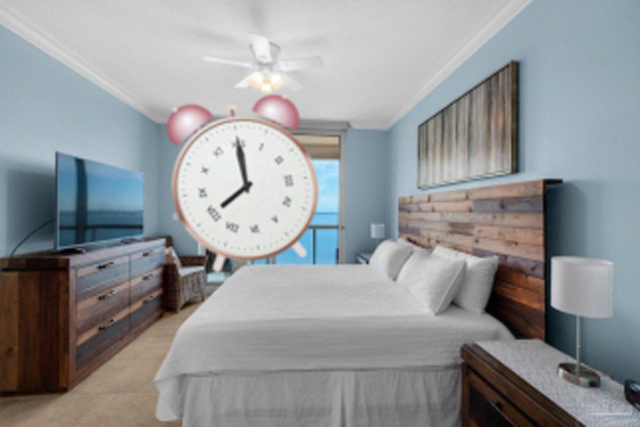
8.00
